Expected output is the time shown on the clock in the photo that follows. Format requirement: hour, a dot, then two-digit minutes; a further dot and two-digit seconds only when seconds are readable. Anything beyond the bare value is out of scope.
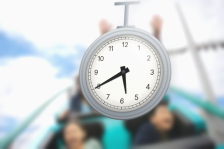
5.40
